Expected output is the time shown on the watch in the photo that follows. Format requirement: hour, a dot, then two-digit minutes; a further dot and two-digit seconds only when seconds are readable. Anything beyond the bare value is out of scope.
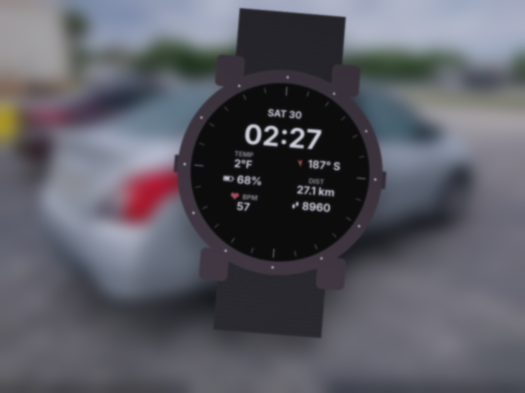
2.27
